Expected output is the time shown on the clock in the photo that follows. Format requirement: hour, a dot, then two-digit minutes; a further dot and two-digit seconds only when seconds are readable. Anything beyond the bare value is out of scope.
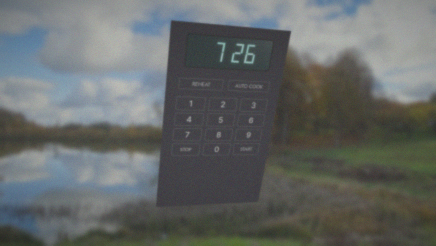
7.26
